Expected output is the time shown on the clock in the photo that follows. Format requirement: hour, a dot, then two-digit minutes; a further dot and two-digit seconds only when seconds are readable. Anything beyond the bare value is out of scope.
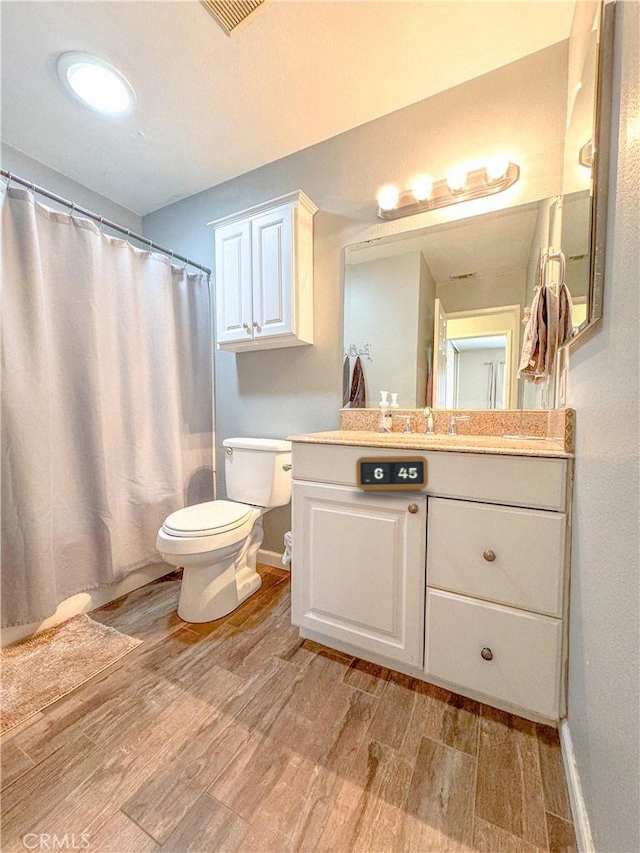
6.45
